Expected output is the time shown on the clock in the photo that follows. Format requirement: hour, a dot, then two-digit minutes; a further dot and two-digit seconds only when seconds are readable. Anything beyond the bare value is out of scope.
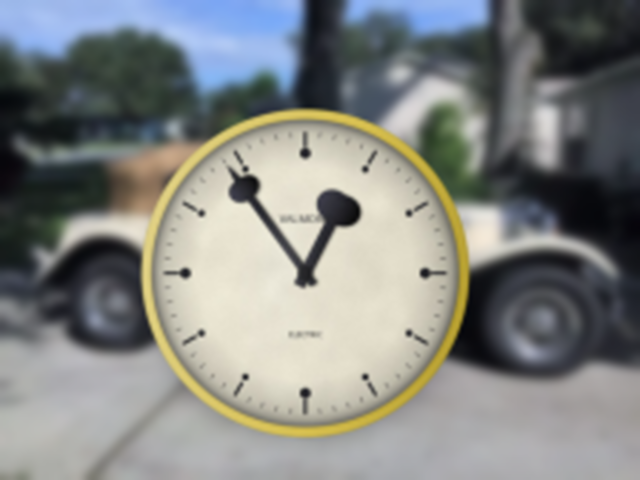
12.54
